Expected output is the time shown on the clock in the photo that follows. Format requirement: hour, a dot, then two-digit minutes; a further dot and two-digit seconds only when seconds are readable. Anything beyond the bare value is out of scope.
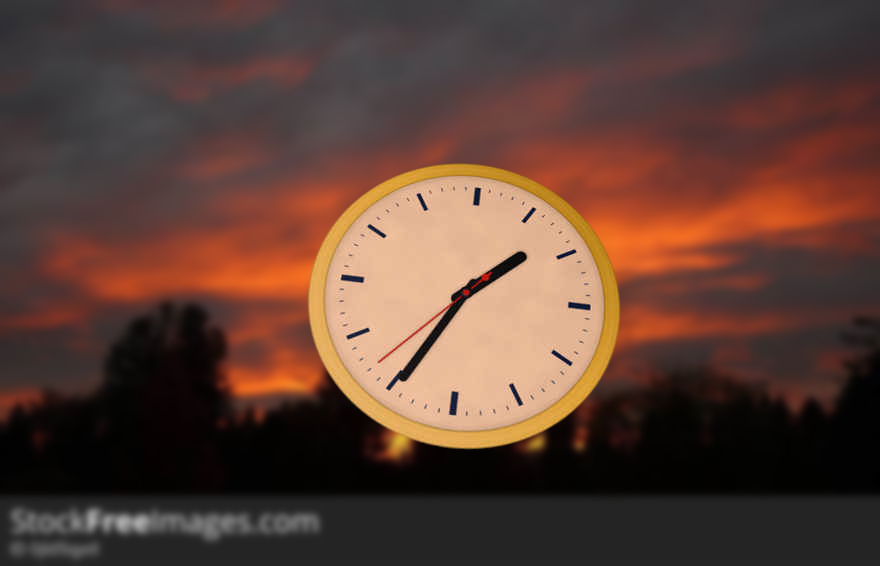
1.34.37
